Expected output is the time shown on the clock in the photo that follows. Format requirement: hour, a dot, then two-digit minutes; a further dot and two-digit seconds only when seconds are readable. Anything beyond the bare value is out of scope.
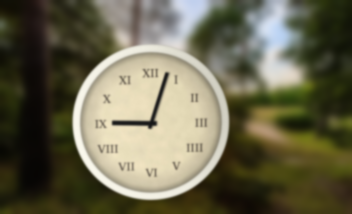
9.03
